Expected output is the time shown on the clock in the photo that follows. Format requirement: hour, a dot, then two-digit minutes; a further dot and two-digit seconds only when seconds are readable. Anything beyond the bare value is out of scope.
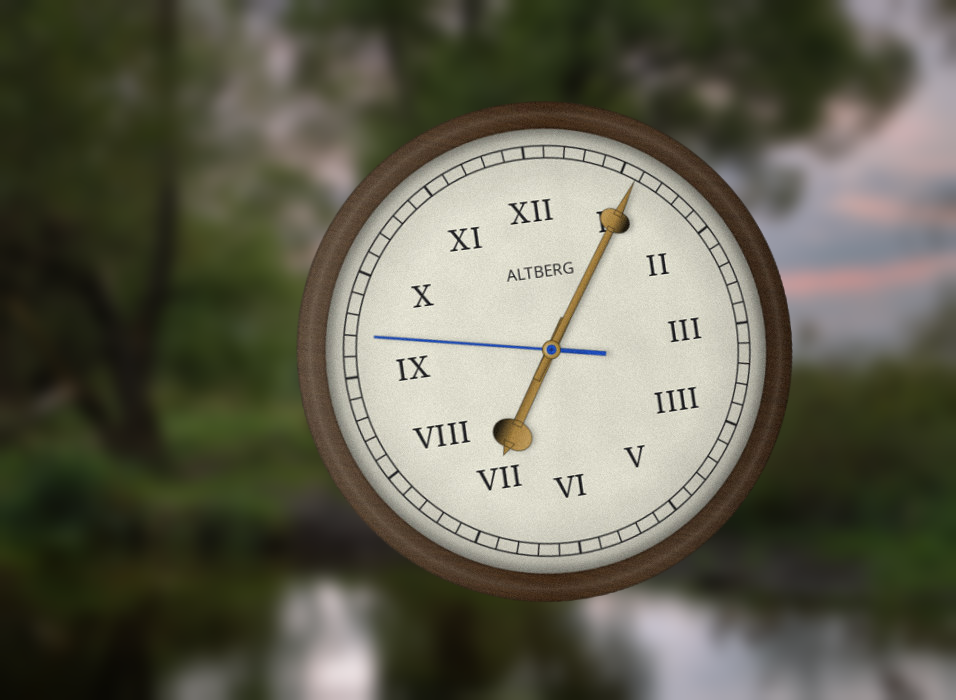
7.05.47
